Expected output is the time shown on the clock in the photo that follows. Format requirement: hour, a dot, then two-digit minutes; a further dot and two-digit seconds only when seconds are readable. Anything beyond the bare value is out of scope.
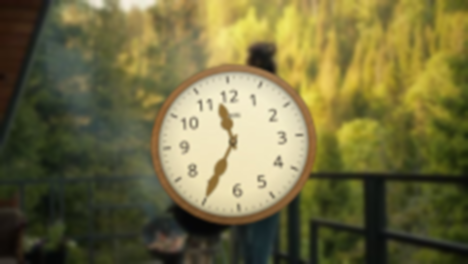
11.35
